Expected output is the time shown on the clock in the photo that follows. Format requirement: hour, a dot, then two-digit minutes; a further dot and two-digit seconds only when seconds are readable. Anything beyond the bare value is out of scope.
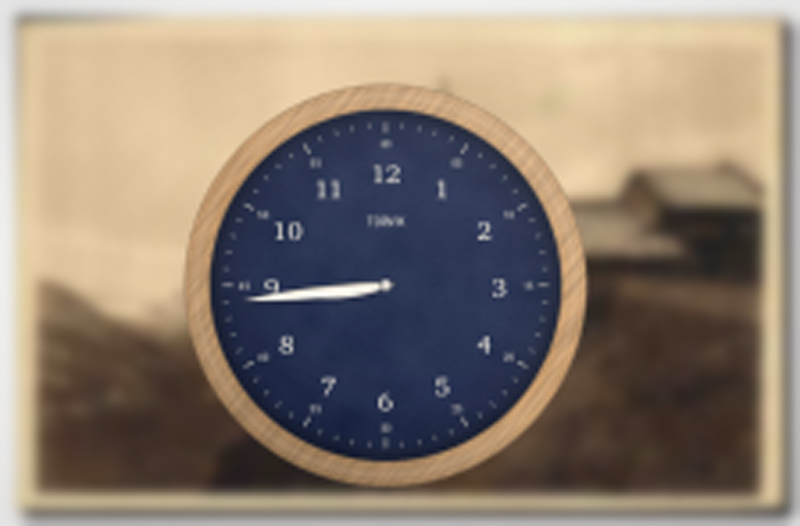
8.44
